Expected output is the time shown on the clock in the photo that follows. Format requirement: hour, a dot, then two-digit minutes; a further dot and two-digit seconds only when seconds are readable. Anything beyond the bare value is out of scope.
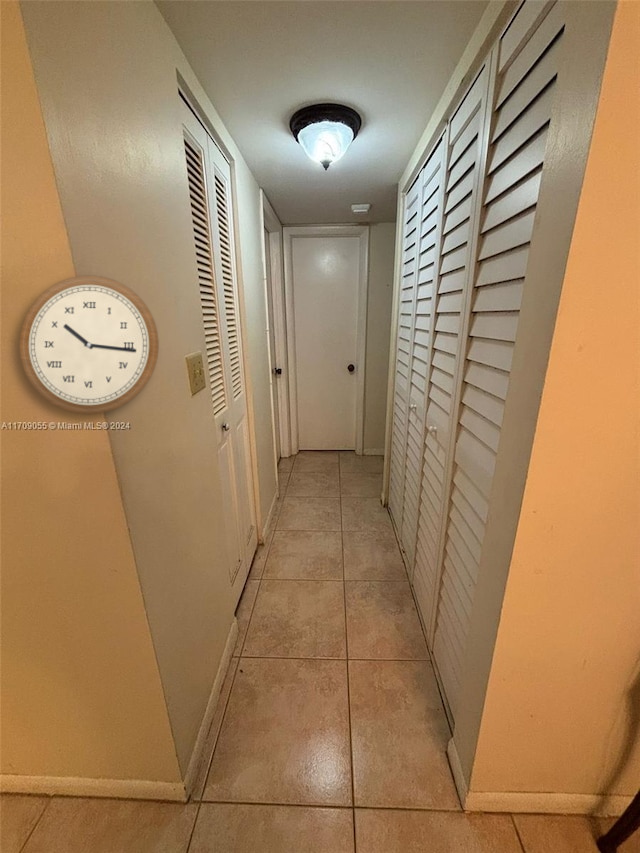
10.16
